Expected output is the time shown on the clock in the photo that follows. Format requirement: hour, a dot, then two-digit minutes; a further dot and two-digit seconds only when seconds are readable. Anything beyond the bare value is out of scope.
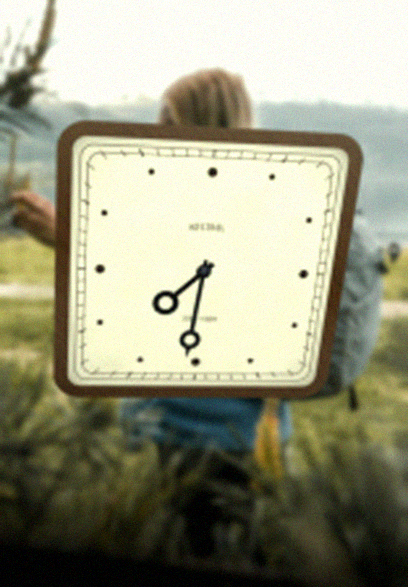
7.31
